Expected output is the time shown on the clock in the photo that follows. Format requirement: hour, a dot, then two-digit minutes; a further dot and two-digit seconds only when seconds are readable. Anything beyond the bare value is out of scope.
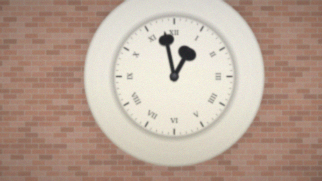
12.58
